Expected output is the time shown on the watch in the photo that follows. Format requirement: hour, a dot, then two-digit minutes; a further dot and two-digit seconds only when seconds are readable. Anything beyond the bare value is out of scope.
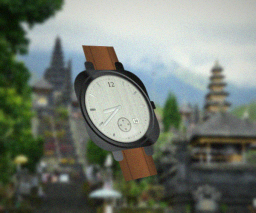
8.39
